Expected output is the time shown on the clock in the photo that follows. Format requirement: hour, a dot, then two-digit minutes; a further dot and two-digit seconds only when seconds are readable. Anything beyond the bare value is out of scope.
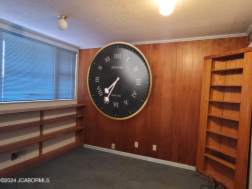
7.35
